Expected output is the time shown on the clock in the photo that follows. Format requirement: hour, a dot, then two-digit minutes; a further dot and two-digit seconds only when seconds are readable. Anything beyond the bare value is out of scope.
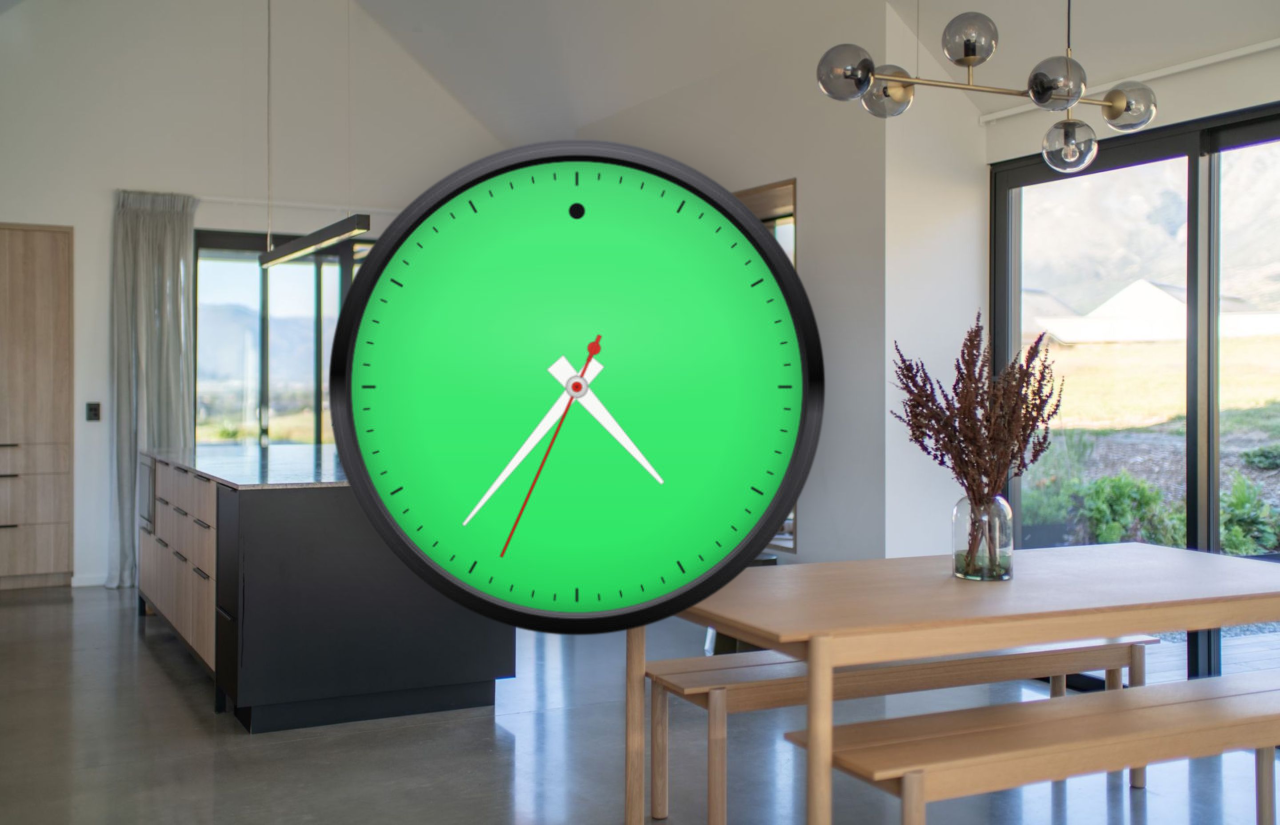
4.36.34
